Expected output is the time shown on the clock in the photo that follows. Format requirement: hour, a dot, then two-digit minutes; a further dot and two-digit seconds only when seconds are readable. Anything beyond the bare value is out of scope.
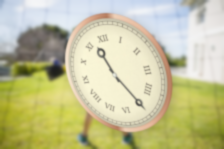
11.25
